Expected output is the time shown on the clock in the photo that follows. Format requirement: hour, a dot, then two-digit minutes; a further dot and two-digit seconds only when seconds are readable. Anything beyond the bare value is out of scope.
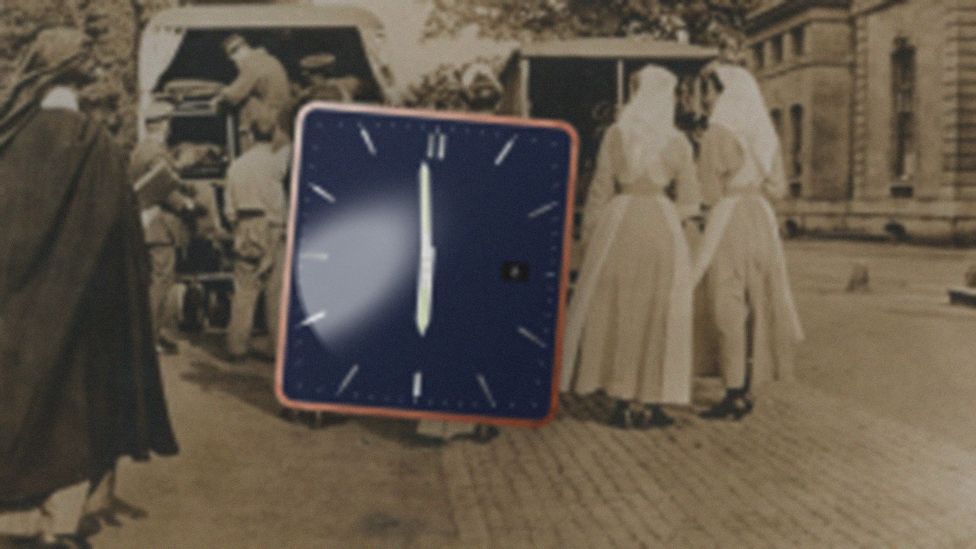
5.59
